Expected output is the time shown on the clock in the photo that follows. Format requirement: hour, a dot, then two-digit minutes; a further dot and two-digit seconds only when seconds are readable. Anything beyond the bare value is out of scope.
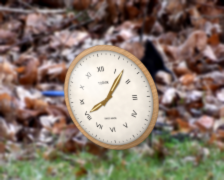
8.07
